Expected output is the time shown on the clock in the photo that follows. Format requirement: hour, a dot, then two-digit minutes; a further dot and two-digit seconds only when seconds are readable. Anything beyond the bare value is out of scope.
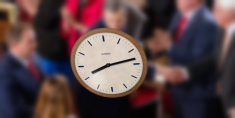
8.13
